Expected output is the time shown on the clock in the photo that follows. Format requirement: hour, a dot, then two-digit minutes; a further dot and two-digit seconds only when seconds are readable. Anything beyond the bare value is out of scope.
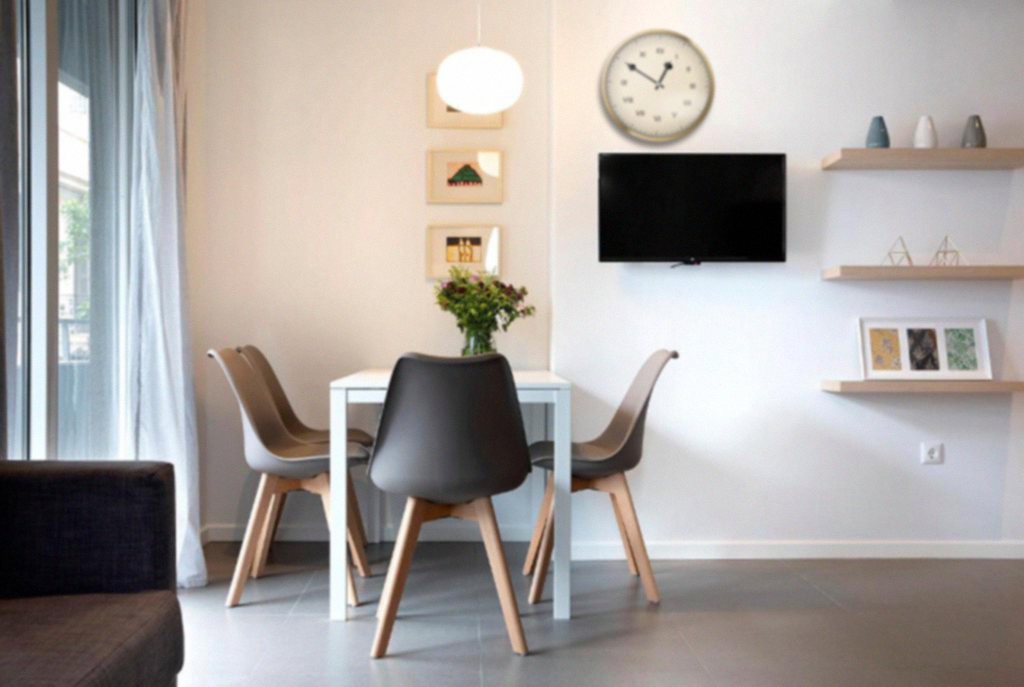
12.50
